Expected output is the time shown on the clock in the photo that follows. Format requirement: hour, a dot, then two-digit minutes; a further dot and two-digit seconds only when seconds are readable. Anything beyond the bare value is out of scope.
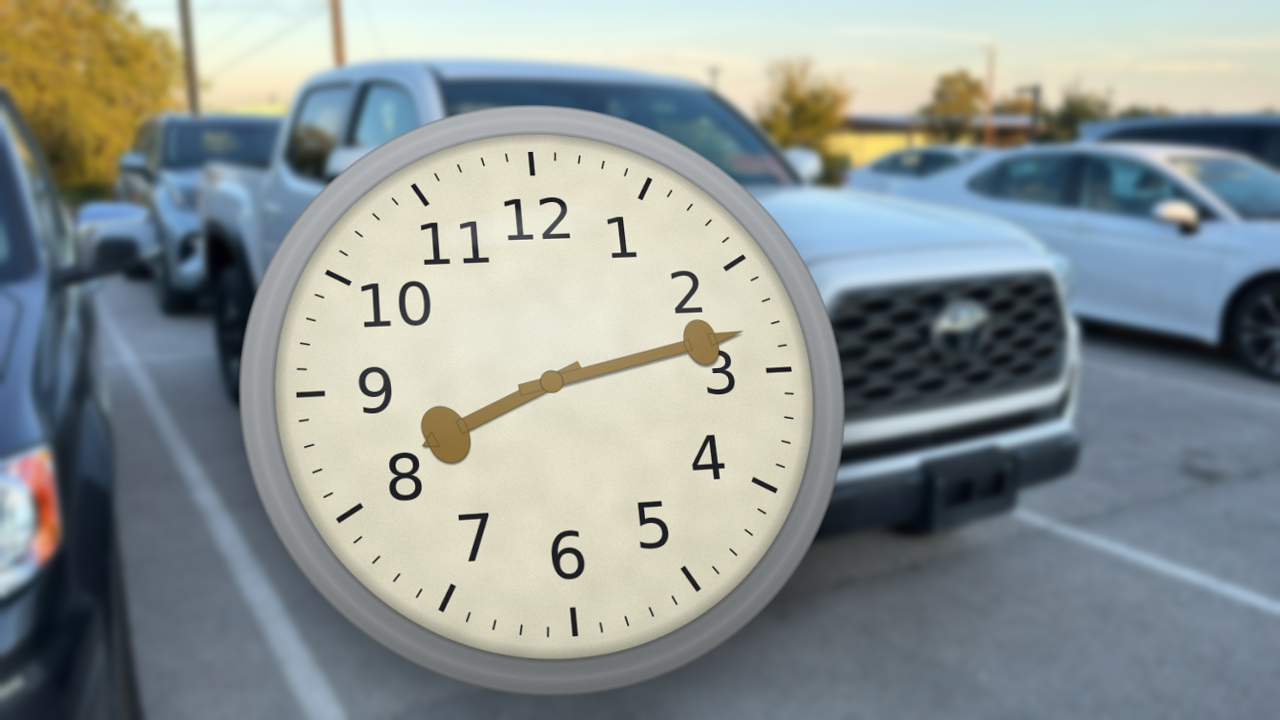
8.13
